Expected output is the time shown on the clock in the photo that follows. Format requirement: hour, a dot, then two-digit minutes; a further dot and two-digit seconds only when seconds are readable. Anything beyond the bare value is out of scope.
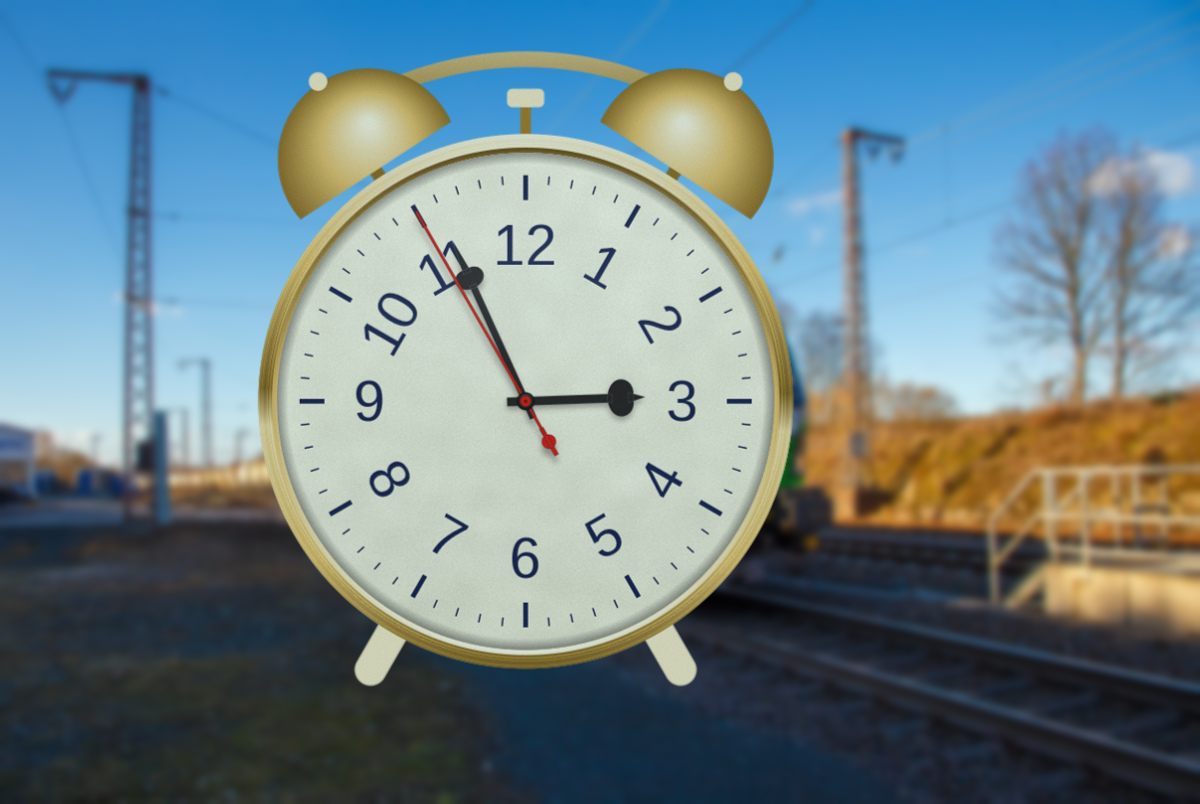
2.55.55
